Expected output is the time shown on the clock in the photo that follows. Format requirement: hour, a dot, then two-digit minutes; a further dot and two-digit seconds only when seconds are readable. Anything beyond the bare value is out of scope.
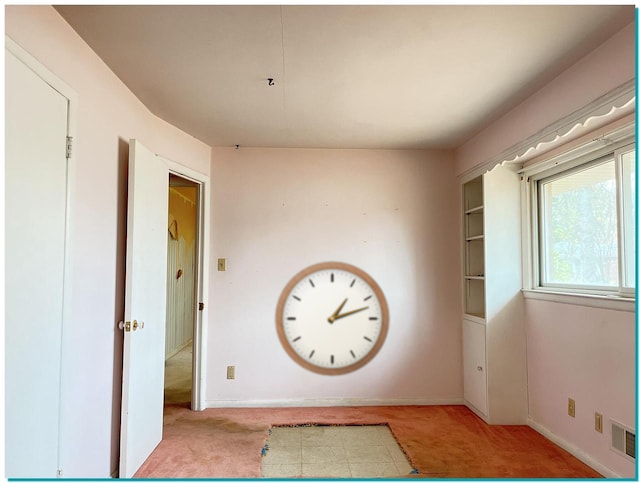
1.12
